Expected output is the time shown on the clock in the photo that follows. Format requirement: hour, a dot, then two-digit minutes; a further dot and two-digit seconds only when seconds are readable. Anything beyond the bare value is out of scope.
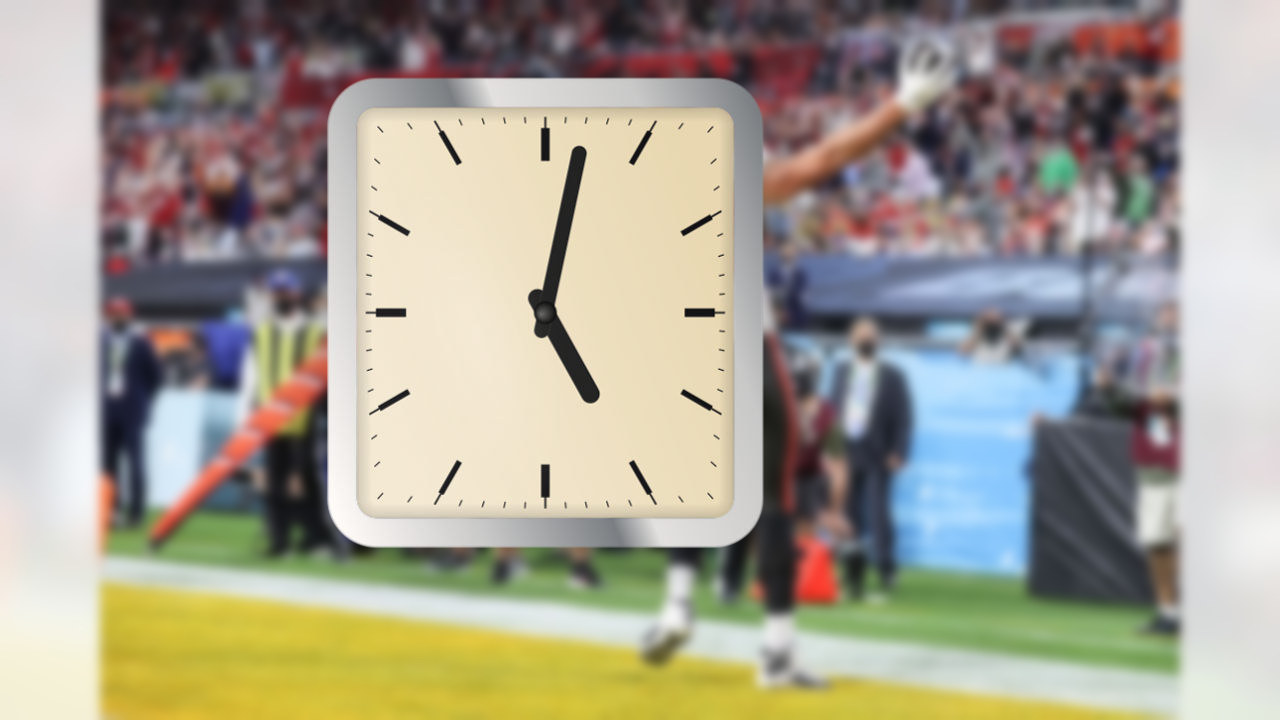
5.02
